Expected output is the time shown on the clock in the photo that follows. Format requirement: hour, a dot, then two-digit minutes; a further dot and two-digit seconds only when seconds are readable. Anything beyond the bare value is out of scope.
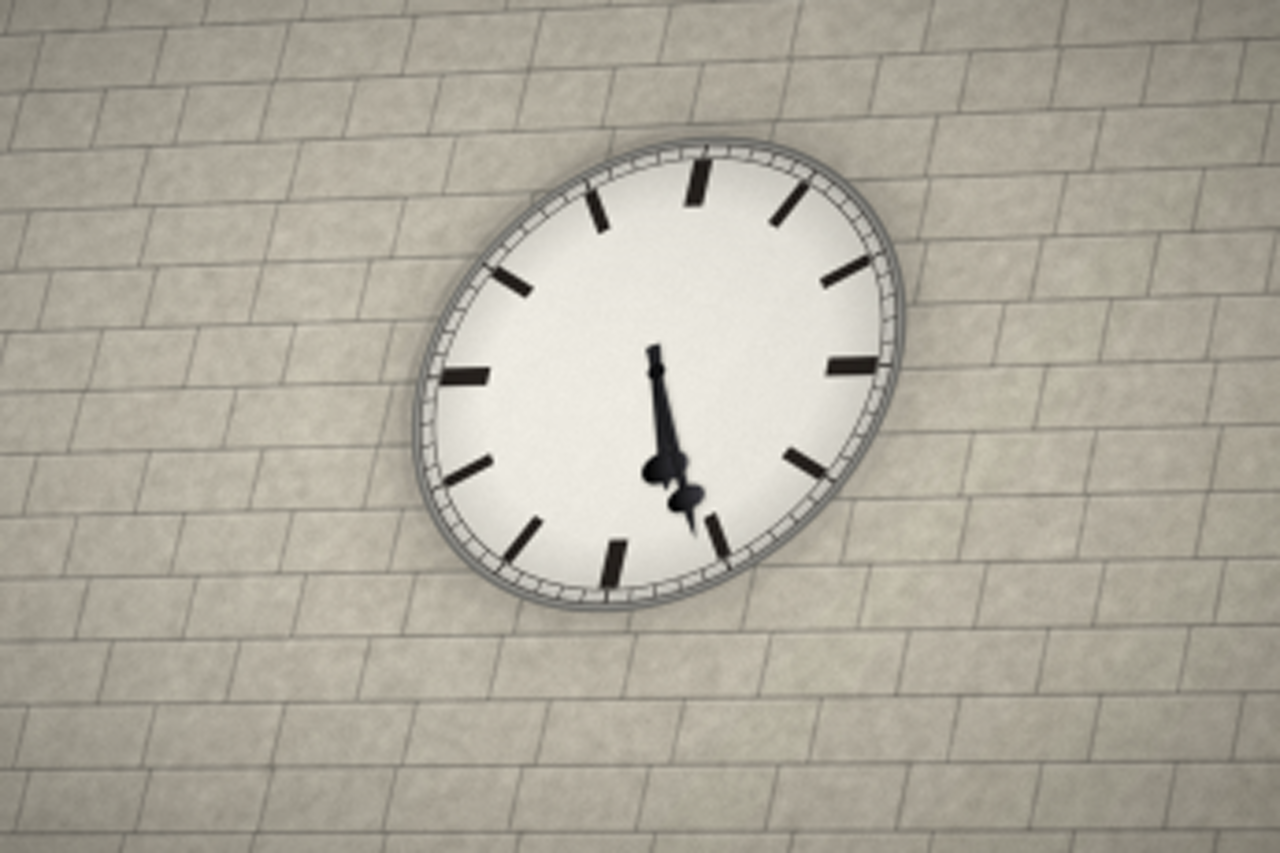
5.26
